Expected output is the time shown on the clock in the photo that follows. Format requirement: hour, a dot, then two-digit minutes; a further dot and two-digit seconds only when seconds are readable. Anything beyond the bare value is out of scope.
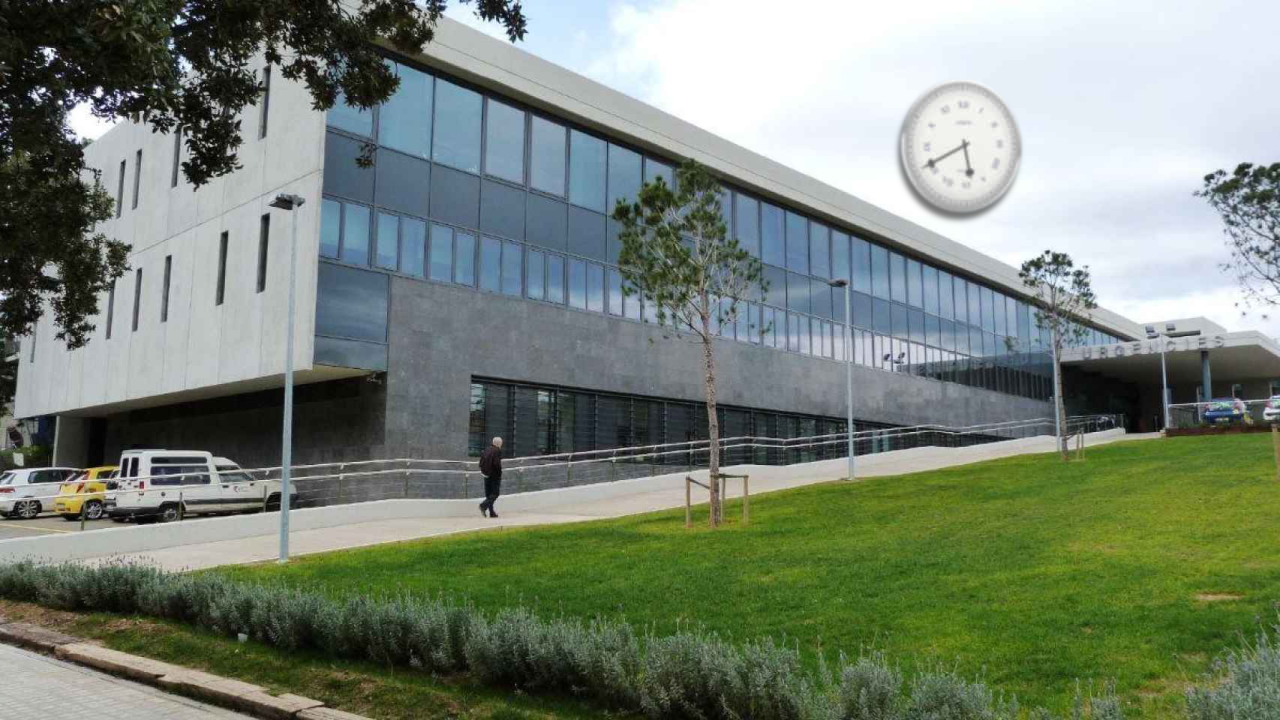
5.41
